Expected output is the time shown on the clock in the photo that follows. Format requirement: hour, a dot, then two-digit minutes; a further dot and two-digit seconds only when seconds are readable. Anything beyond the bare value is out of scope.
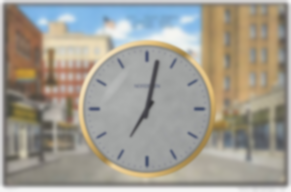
7.02
